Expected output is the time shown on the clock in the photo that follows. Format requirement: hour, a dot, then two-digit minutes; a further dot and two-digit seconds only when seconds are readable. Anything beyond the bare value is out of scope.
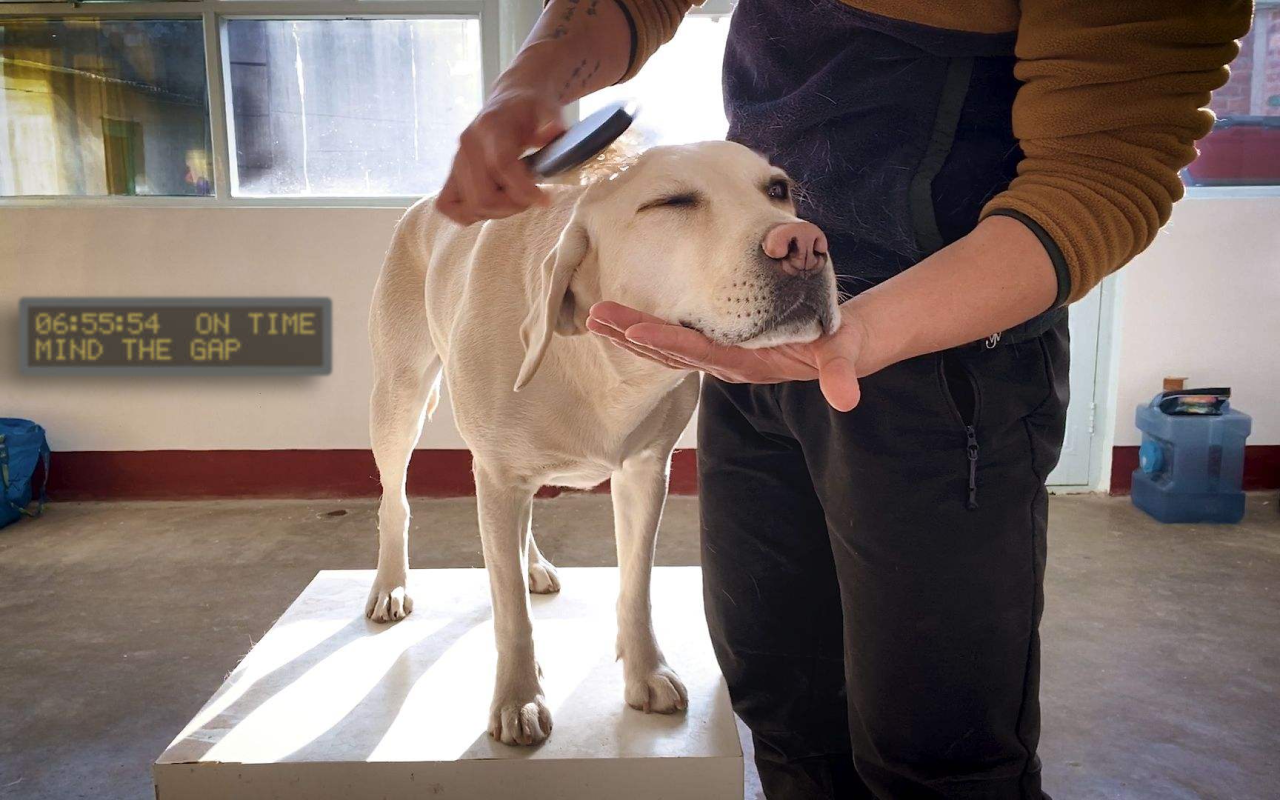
6.55.54
